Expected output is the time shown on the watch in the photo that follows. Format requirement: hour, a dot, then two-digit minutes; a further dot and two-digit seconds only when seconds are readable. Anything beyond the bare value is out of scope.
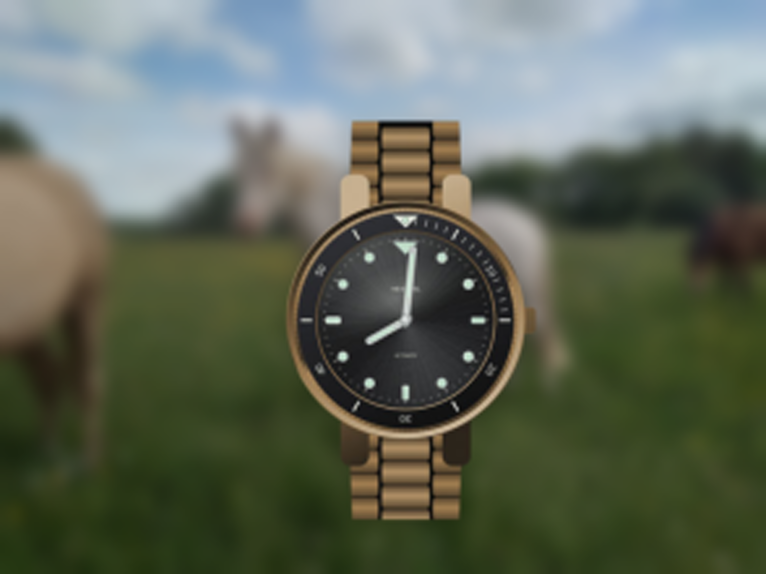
8.01
